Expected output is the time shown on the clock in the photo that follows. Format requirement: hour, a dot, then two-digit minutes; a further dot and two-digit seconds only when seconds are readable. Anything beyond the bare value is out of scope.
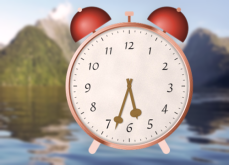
5.33
